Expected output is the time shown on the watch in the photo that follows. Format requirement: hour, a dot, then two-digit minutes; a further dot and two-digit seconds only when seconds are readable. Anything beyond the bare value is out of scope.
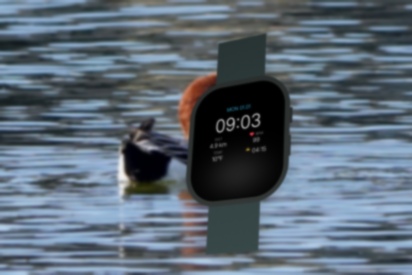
9.03
